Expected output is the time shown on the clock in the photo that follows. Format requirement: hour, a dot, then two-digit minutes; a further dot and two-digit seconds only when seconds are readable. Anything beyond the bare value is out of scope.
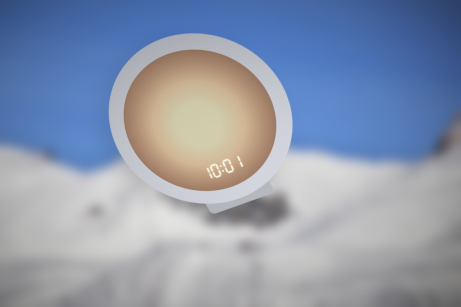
10.01
